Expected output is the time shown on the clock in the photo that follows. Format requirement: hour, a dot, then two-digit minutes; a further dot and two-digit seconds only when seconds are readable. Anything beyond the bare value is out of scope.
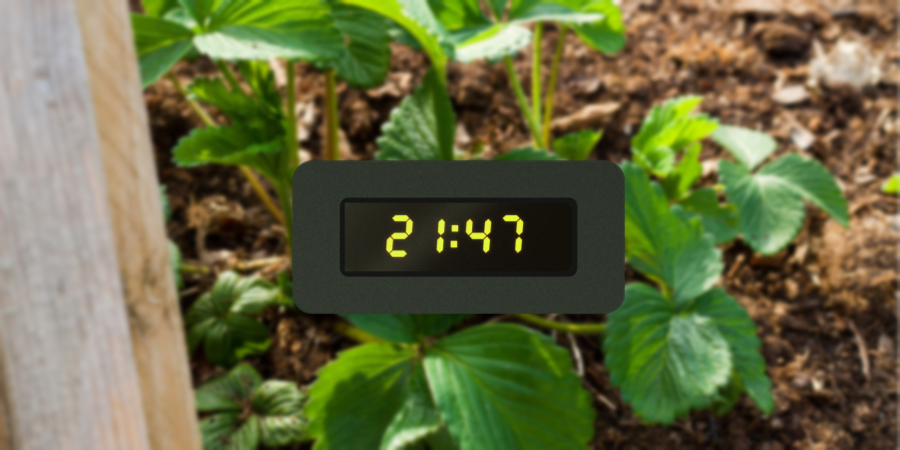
21.47
